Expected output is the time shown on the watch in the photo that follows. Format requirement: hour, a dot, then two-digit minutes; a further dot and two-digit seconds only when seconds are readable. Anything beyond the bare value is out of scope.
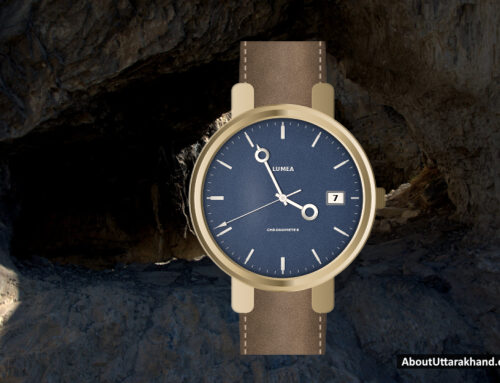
3.55.41
